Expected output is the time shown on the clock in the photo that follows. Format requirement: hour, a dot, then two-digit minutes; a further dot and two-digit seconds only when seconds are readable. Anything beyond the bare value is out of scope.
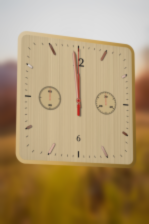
11.59
